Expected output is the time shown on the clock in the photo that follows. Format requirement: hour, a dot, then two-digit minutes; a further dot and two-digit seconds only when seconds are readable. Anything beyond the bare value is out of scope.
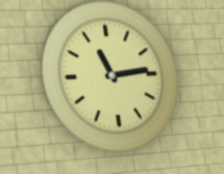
11.14
